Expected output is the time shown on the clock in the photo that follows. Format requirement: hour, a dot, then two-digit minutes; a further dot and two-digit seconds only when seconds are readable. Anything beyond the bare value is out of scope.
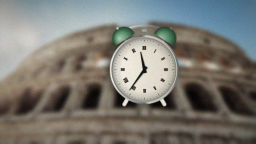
11.36
